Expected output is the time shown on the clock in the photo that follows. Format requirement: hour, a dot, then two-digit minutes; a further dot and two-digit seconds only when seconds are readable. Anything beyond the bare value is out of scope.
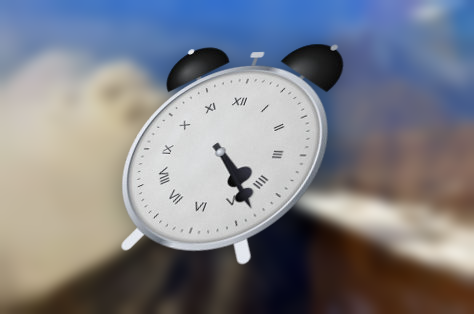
4.23
